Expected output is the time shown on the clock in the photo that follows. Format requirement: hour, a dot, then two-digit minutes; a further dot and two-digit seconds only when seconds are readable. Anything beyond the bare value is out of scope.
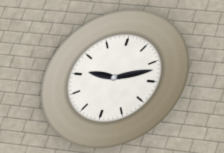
9.12
